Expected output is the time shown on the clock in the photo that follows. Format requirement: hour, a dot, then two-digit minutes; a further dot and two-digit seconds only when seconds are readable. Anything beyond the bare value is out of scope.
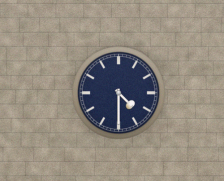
4.30
